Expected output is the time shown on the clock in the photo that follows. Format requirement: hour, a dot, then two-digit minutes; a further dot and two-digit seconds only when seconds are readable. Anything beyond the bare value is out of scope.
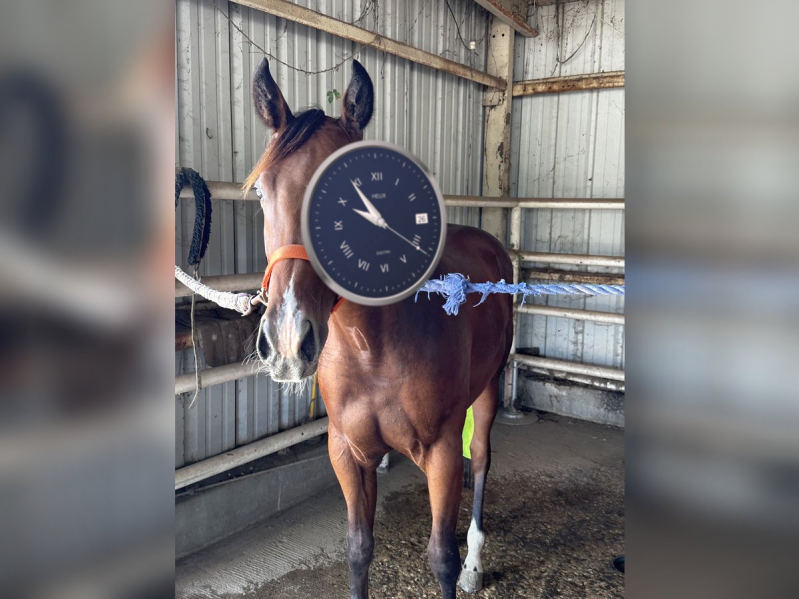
9.54.21
